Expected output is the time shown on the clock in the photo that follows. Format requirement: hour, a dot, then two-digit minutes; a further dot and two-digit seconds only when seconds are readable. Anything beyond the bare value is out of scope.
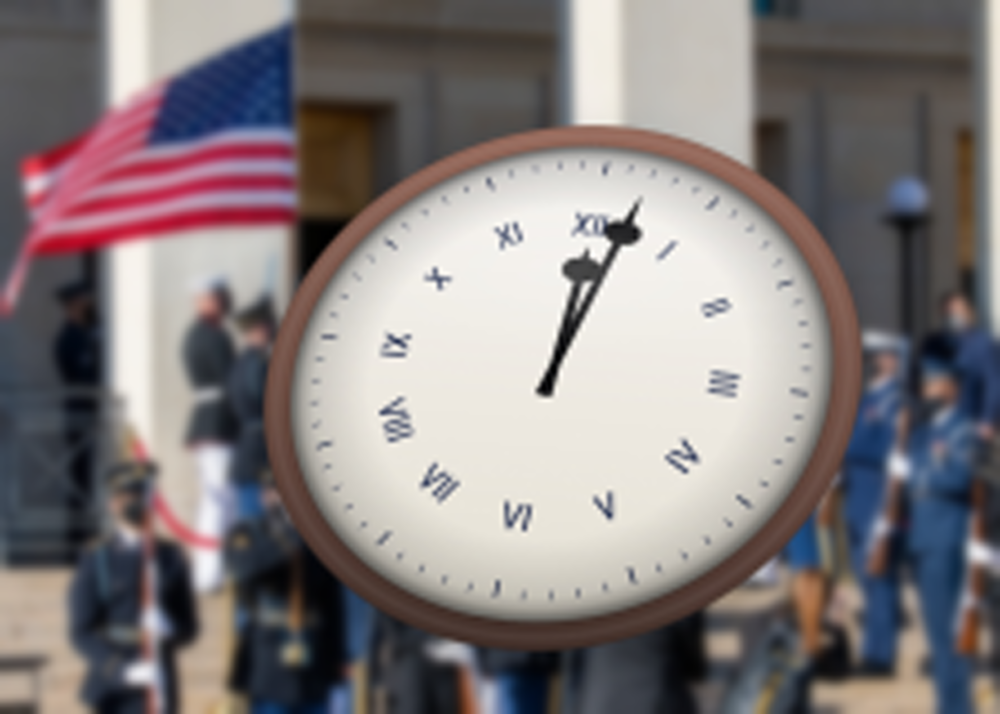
12.02
